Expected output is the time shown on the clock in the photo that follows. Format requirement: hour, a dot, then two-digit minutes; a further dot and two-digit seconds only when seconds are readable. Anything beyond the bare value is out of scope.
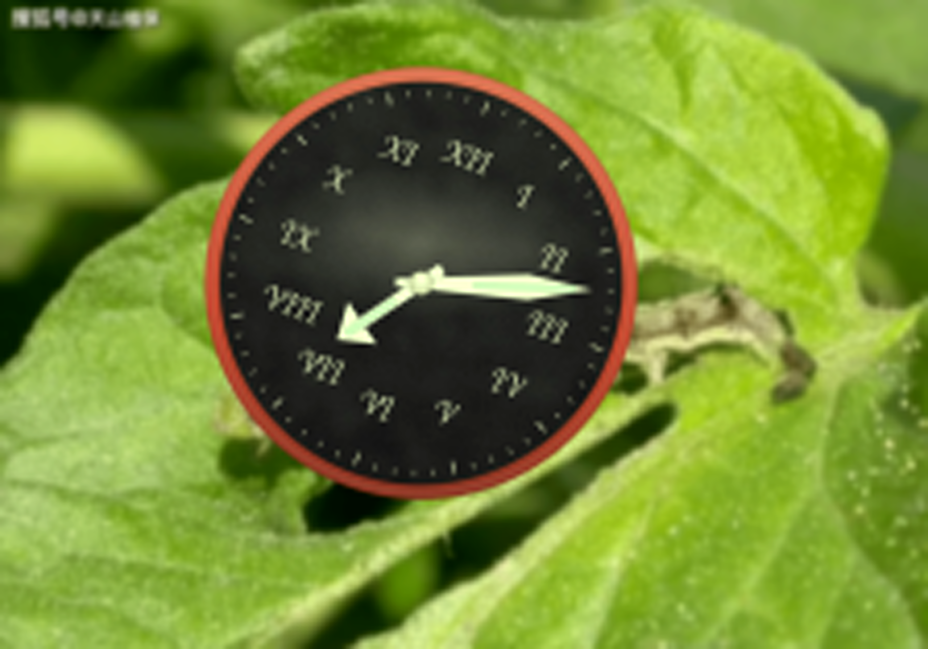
7.12
